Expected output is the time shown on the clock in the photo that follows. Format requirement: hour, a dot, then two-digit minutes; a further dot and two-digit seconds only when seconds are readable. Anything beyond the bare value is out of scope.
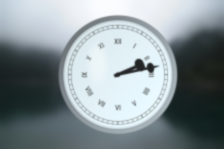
2.13
